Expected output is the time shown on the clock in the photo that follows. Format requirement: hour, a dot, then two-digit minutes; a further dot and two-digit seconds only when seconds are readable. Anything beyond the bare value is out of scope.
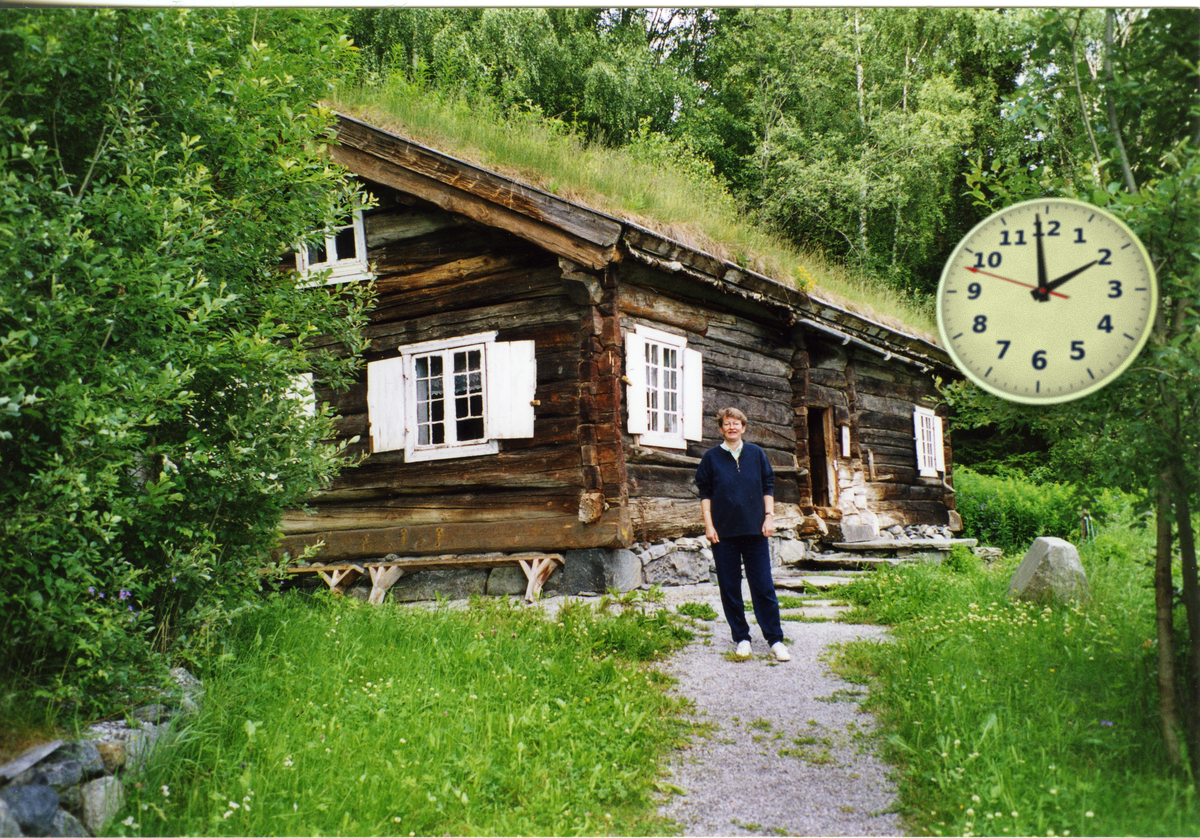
1.58.48
